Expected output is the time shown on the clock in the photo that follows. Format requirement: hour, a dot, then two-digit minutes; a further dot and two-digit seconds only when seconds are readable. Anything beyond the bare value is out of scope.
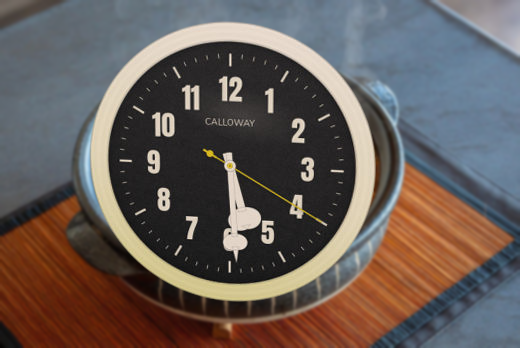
5.29.20
